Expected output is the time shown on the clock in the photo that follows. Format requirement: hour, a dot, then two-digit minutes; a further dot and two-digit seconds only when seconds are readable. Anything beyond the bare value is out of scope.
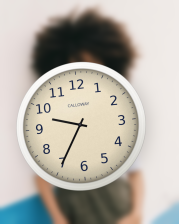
9.35
